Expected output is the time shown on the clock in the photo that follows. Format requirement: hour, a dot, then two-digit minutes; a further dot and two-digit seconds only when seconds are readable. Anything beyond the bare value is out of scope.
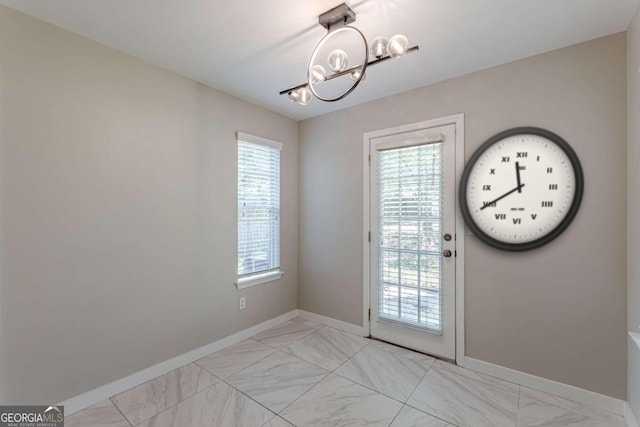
11.40
